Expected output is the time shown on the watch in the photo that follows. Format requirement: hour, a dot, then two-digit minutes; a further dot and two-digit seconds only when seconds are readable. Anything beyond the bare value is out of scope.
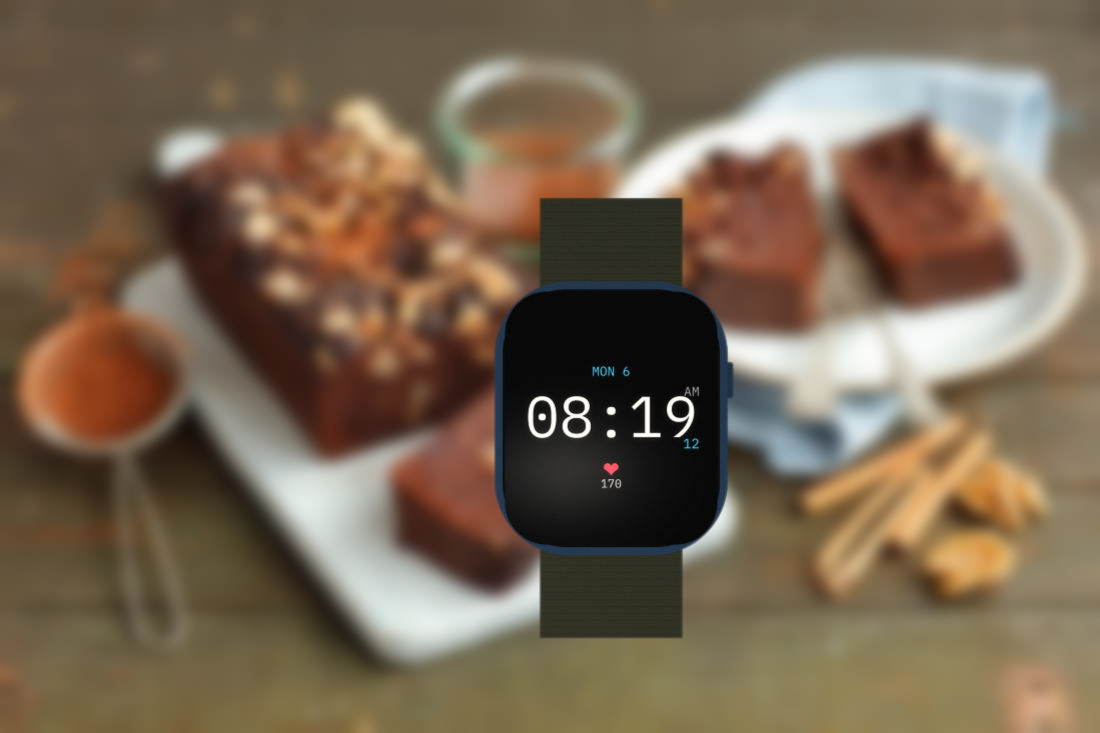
8.19.12
